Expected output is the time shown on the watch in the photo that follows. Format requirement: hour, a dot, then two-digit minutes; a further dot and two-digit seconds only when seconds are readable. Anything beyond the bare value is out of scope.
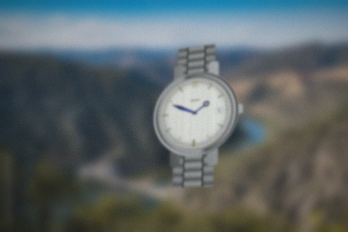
1.49
